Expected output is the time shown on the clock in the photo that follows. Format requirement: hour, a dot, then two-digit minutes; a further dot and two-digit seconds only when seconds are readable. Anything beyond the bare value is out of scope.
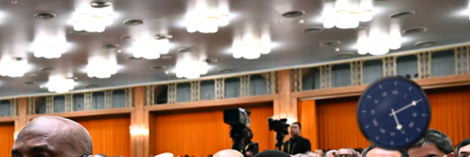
5.10
